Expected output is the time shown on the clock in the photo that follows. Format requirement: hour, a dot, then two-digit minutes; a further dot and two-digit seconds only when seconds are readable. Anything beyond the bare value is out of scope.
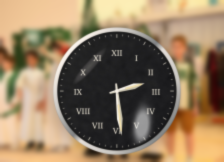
2.29
